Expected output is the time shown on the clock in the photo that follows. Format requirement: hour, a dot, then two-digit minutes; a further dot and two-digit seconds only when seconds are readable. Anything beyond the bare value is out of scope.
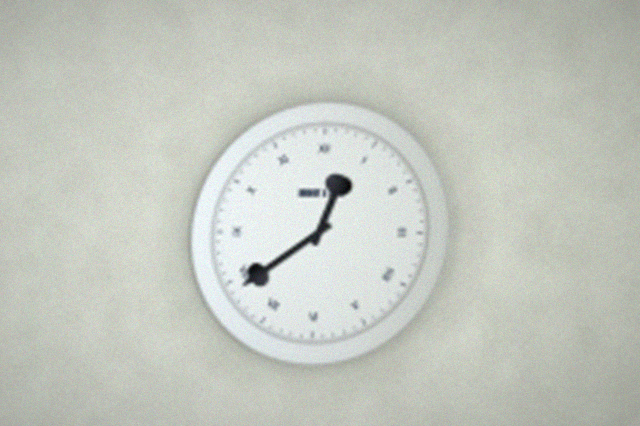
12.39
